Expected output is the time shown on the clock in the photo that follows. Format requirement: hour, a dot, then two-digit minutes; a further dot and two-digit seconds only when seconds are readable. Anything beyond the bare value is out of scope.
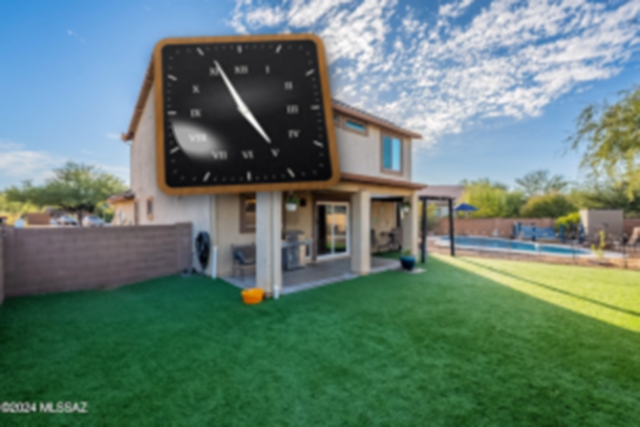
4.56
